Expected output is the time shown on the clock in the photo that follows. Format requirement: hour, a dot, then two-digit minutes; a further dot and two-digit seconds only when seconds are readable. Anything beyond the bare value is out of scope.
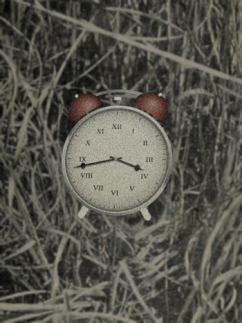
3.43
